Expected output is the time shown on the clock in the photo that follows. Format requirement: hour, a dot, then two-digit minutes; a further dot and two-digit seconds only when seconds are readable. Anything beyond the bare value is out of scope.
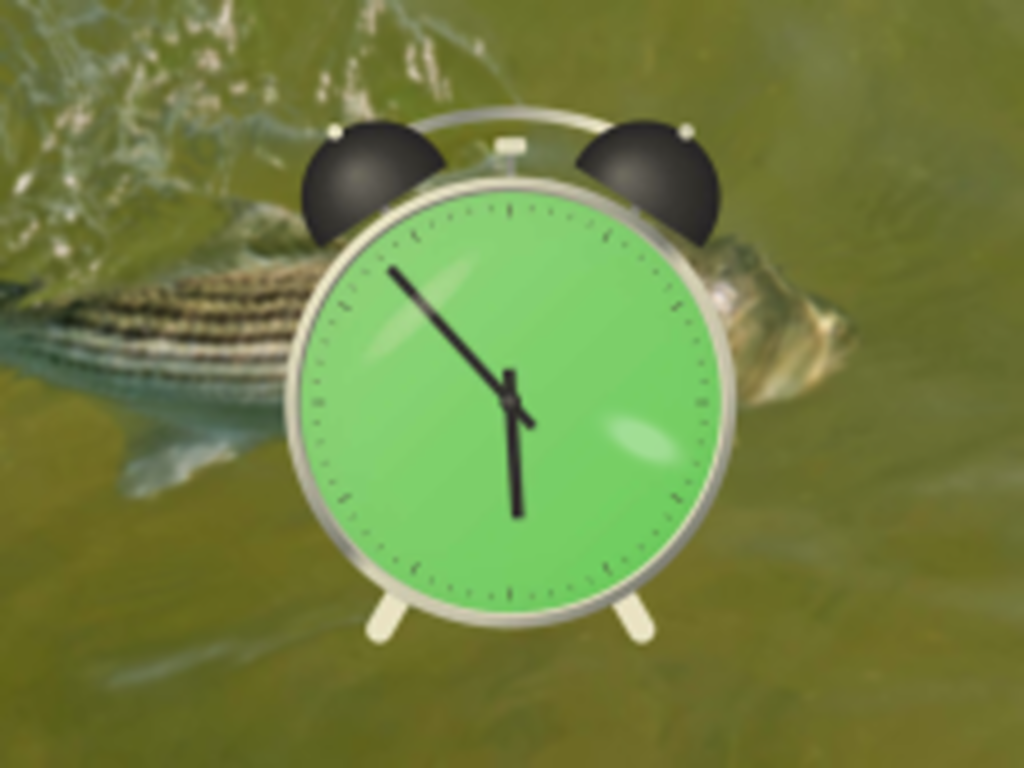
5.53
